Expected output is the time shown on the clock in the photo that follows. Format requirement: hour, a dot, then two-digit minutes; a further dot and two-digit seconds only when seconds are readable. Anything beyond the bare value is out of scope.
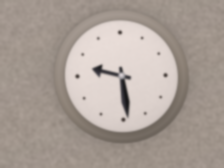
9.29
